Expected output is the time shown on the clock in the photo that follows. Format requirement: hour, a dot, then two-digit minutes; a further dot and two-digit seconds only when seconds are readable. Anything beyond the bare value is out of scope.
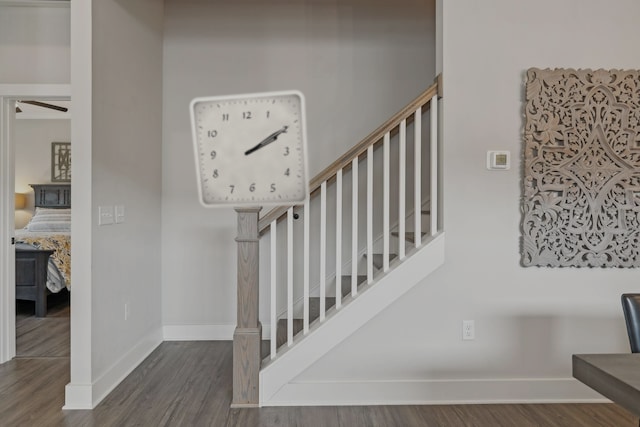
2.10
